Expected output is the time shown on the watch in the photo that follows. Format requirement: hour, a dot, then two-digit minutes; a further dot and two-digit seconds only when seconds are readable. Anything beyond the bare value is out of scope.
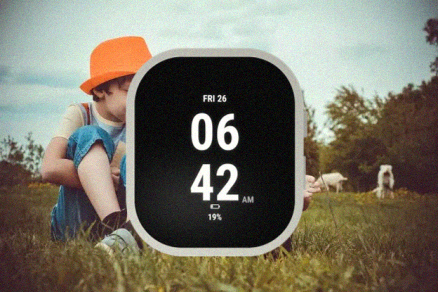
6.42
